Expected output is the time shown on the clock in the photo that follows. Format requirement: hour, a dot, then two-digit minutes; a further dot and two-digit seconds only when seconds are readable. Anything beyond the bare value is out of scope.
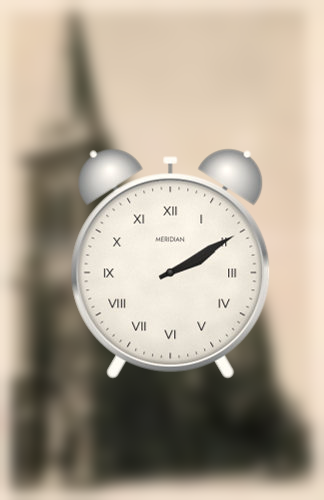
2.10
